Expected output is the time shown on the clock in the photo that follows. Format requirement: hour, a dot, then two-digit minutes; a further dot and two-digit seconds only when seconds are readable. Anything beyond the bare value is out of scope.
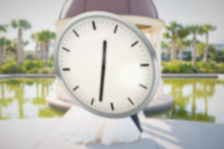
12.33
